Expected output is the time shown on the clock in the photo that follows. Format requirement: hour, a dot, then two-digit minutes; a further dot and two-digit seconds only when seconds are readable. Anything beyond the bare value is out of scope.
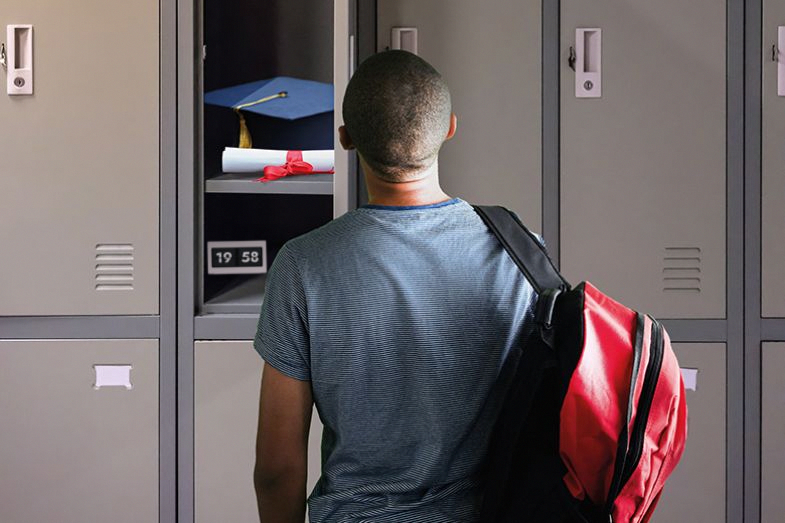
19.58
